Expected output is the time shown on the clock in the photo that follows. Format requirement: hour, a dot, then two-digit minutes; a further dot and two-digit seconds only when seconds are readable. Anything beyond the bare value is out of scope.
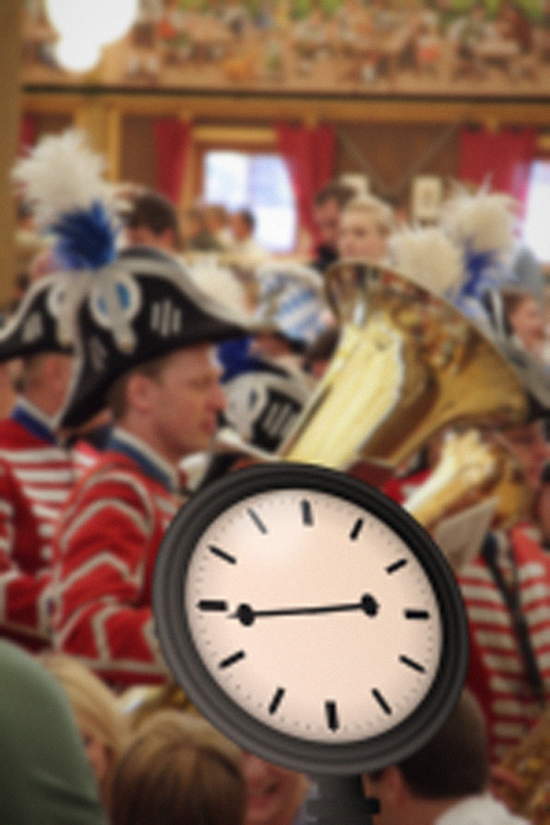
2.44
